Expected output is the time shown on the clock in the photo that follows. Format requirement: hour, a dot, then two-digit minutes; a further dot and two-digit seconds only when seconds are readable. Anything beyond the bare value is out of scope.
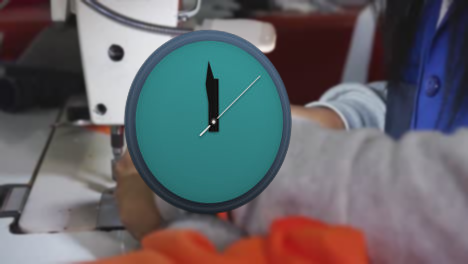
11.59.08
